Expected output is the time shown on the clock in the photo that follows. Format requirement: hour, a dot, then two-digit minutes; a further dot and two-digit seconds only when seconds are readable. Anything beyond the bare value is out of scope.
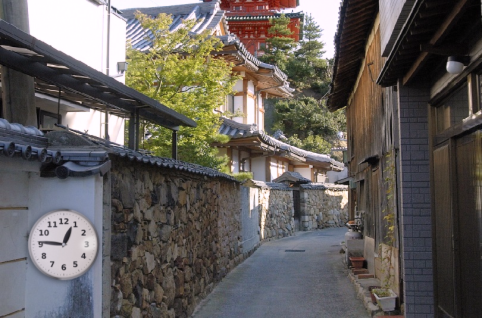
12.46
